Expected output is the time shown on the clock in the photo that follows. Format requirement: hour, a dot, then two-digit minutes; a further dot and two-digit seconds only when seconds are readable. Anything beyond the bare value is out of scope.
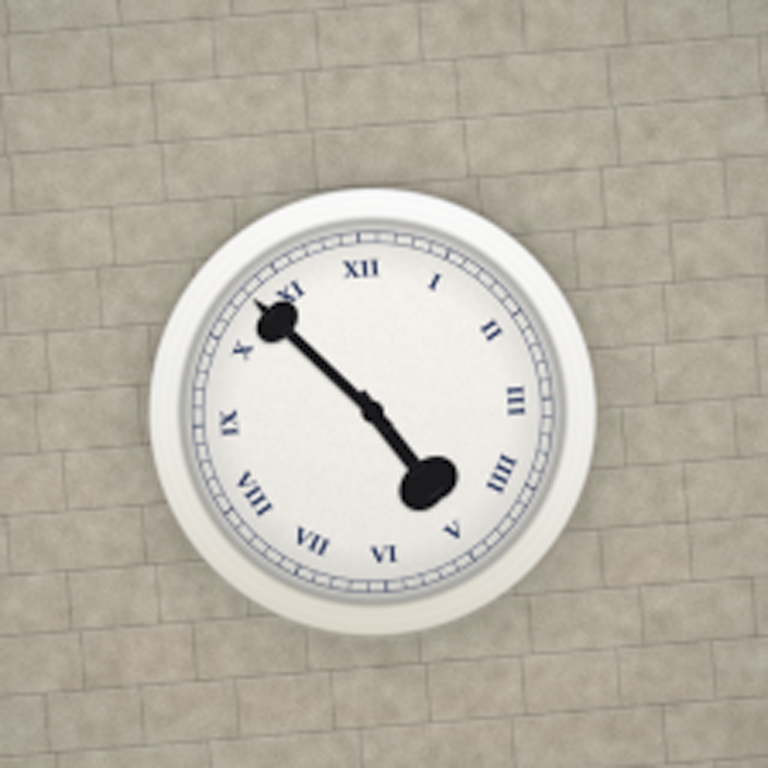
4.53
